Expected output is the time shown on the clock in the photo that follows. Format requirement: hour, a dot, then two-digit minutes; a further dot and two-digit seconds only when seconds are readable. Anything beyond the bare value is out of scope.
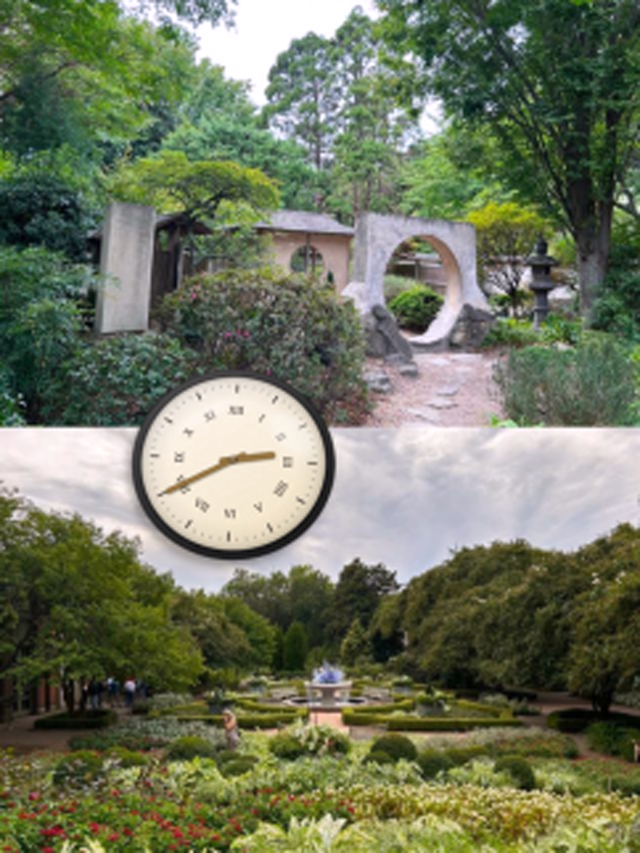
2.40
